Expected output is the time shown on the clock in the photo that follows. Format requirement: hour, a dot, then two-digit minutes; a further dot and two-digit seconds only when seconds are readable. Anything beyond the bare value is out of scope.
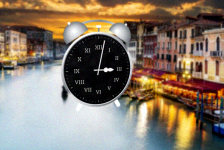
3.02
